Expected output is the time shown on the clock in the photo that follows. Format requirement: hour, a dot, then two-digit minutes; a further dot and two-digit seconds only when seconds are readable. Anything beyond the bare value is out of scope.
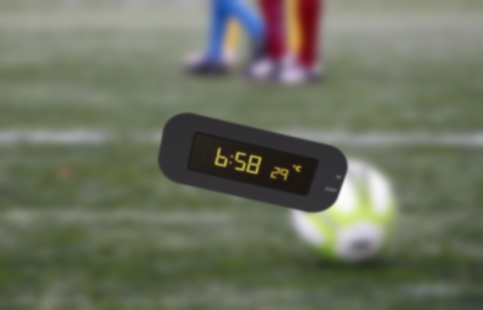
6.58
